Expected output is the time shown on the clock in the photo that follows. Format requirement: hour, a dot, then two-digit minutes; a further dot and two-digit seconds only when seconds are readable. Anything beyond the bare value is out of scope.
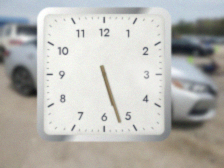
5.27
